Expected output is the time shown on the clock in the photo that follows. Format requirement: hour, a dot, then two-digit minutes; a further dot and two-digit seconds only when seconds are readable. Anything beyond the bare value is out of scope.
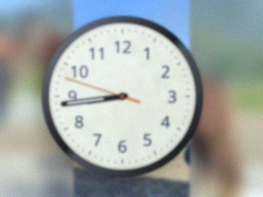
8.43.48
